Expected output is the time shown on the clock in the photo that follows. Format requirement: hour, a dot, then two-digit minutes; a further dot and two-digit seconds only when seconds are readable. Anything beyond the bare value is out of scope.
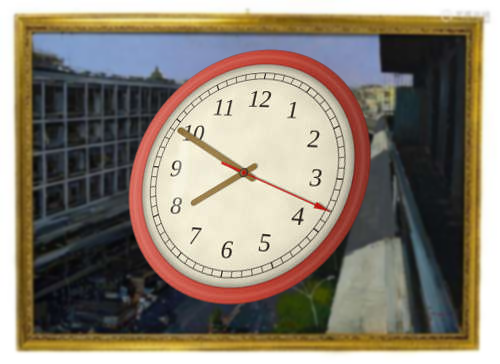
7.49.18
